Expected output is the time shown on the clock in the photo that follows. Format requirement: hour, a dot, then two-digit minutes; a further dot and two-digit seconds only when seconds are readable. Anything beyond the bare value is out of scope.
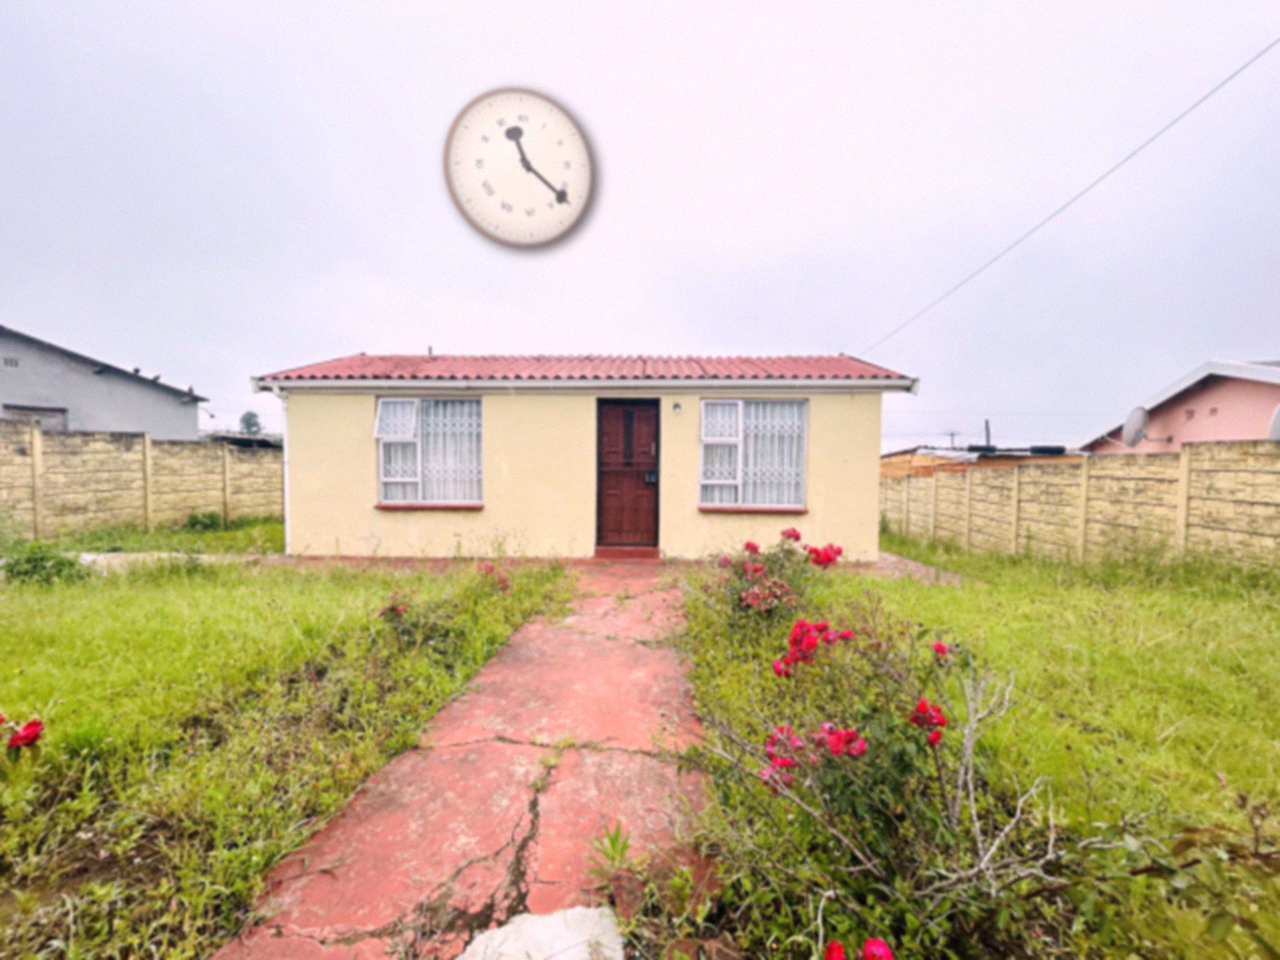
11.22
